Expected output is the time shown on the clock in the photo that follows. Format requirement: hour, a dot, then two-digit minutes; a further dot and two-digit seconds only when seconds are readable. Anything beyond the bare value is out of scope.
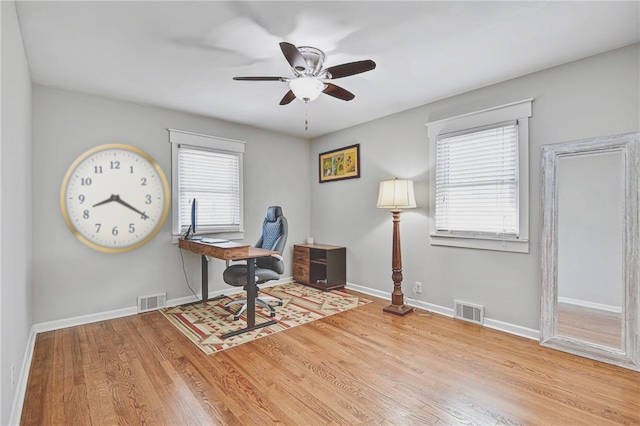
8.20
